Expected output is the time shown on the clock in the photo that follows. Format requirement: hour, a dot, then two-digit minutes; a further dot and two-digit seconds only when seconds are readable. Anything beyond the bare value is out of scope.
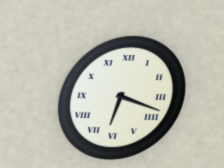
6.18
